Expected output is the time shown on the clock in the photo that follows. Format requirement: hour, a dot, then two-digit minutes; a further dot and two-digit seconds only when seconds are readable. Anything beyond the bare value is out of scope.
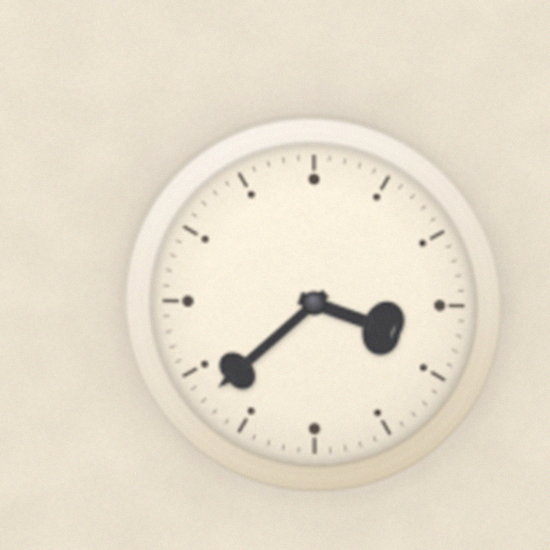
3.38
